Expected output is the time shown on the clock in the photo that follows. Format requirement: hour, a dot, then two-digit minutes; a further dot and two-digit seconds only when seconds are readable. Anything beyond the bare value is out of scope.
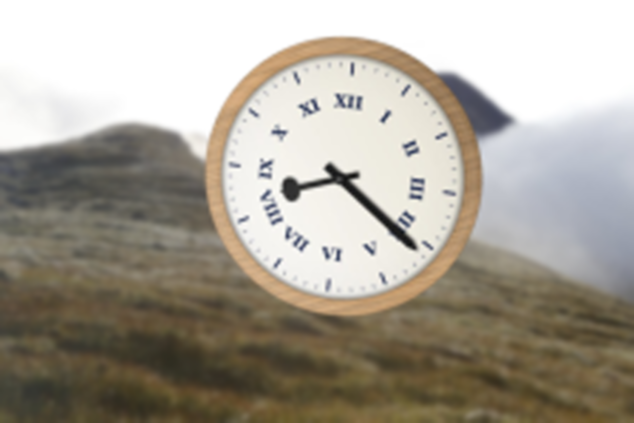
8.21
